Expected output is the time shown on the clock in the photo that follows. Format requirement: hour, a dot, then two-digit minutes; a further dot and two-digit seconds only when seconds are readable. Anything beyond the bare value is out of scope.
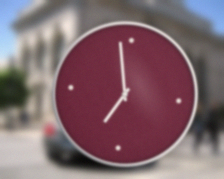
6.58
